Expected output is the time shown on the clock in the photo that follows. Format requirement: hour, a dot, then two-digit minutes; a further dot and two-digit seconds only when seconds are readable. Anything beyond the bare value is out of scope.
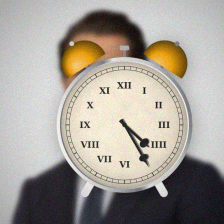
4.25
